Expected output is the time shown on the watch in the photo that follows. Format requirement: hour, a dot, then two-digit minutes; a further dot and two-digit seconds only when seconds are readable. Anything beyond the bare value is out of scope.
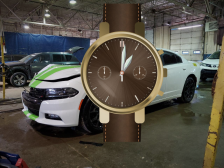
1.01
